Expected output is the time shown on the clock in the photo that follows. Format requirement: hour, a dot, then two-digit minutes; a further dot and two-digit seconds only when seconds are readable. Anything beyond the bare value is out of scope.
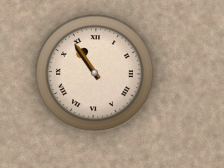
10.54
